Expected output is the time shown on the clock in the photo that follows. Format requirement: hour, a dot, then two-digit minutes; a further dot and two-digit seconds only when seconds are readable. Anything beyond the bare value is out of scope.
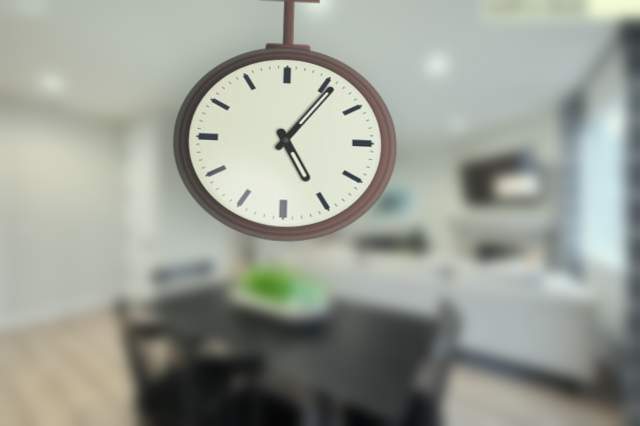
5.06
